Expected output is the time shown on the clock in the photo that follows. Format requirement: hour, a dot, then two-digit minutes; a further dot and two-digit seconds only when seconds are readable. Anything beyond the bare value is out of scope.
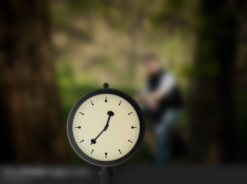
12.37
